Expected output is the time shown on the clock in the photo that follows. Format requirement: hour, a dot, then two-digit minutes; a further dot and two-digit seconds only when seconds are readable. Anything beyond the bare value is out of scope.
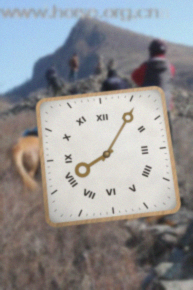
8.06
